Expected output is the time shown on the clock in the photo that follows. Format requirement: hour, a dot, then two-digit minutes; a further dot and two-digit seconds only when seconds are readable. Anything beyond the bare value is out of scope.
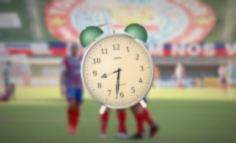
8.32
